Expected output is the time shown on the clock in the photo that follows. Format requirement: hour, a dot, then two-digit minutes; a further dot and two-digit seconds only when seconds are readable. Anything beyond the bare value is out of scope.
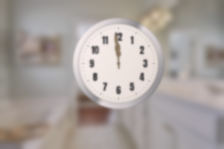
11.59
